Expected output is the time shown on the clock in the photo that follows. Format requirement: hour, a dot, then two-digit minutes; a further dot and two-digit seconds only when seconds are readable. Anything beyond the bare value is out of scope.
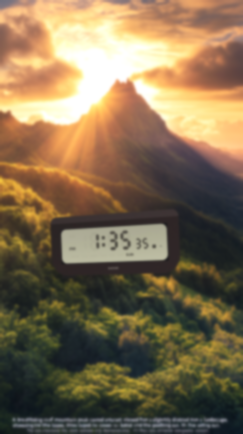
1.35
